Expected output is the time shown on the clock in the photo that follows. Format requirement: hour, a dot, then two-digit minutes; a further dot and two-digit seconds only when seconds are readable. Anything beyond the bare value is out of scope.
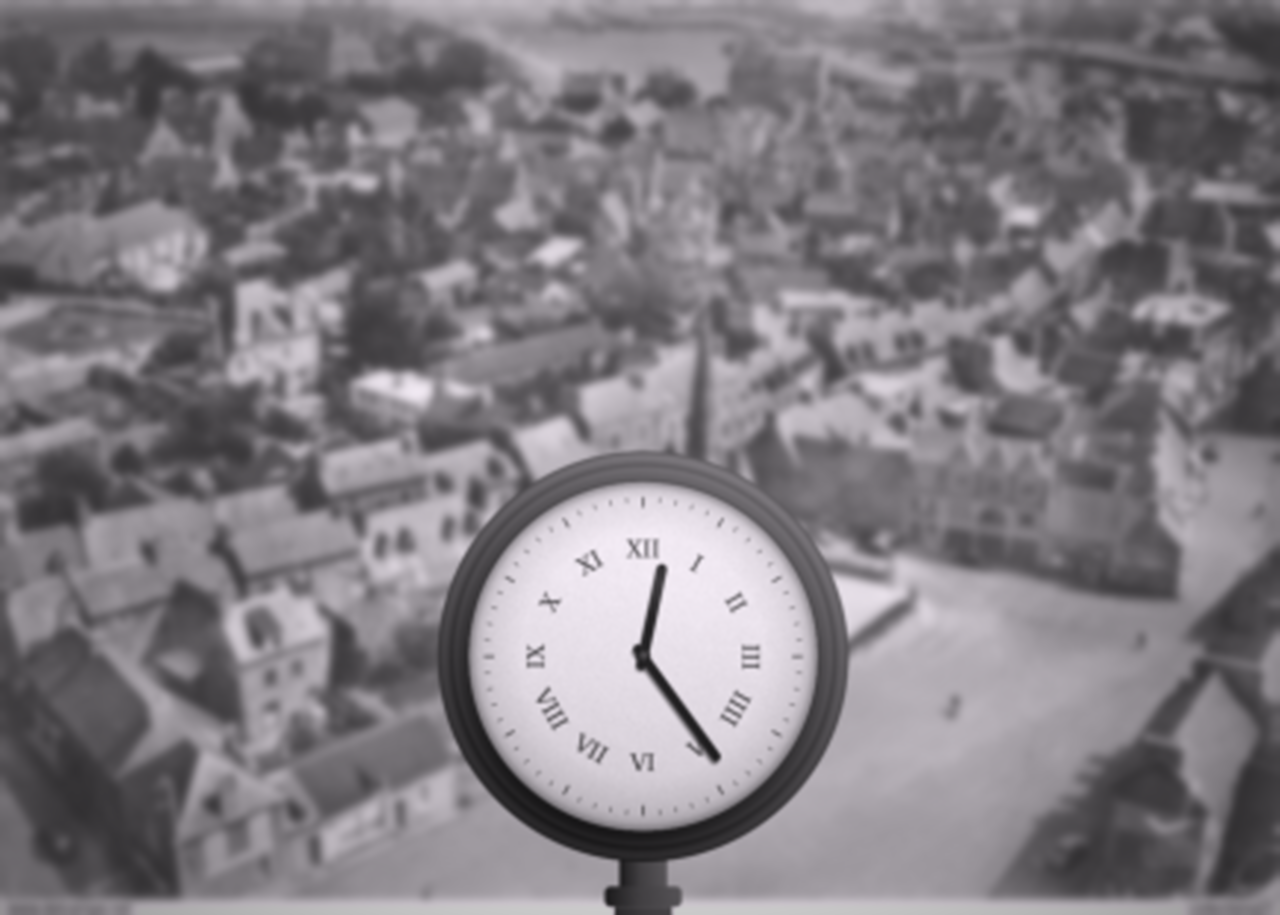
12.24
